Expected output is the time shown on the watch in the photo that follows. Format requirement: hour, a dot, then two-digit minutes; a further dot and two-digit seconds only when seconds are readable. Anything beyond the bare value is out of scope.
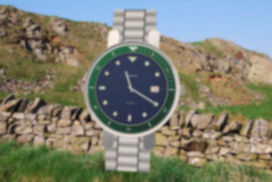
11.20
